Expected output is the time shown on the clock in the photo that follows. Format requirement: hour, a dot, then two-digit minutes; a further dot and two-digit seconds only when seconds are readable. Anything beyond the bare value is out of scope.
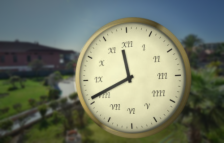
11.41
